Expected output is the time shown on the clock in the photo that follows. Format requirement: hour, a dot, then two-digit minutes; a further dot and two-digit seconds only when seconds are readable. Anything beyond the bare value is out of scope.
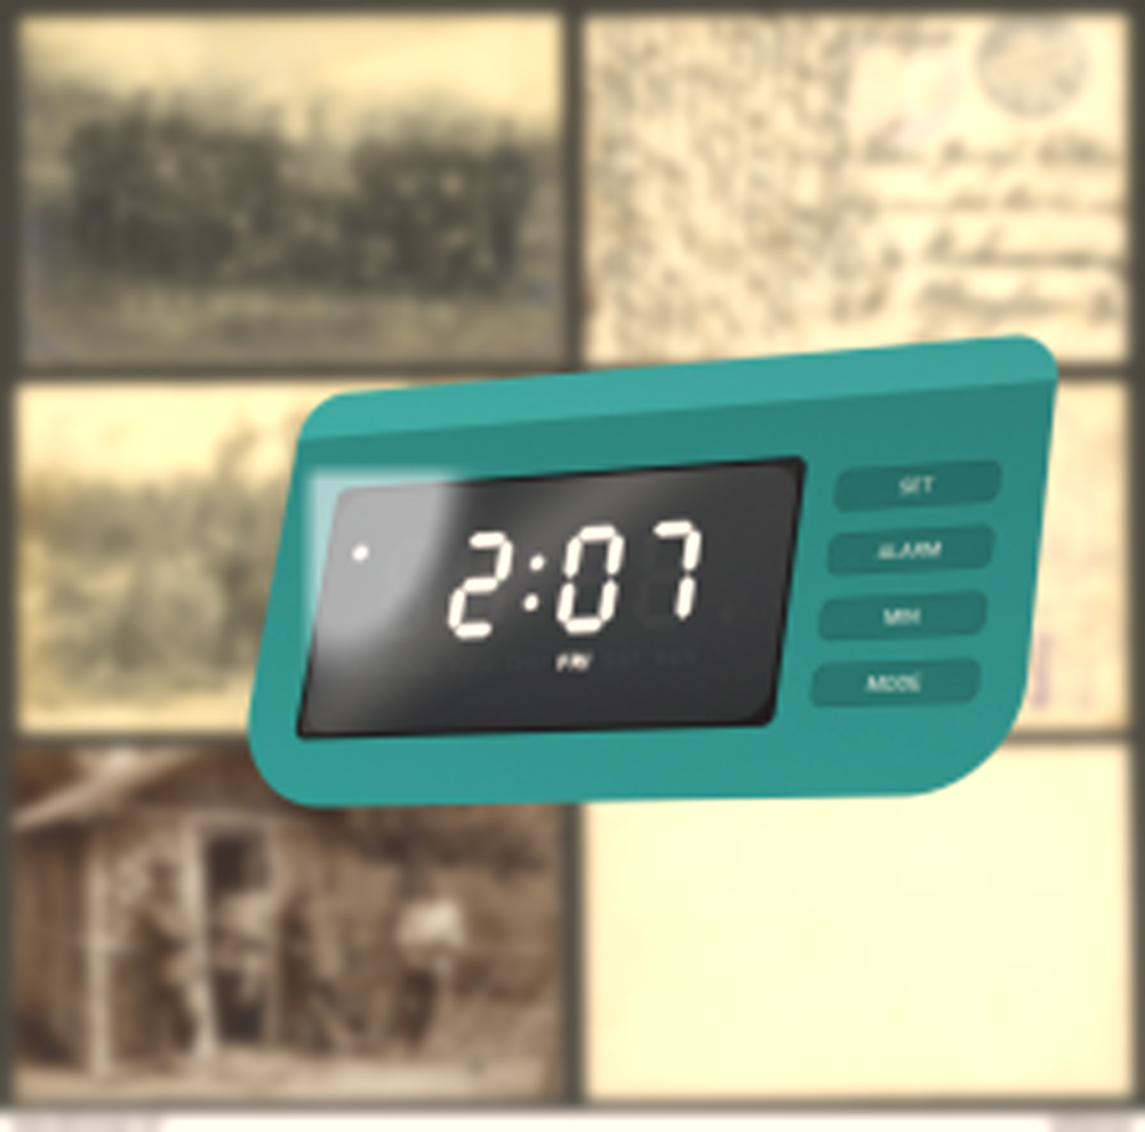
2.07
